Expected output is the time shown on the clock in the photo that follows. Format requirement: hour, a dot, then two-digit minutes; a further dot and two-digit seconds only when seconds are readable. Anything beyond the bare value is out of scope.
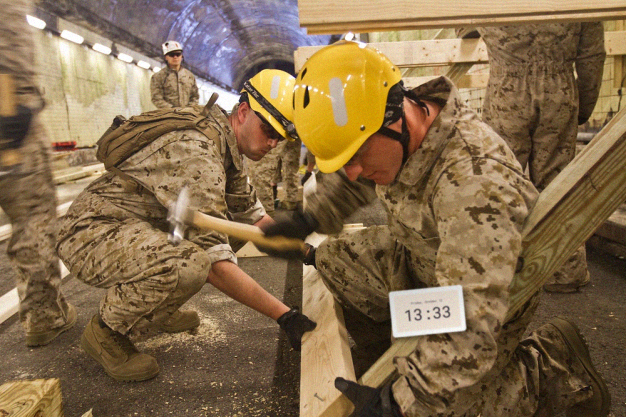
13.33
